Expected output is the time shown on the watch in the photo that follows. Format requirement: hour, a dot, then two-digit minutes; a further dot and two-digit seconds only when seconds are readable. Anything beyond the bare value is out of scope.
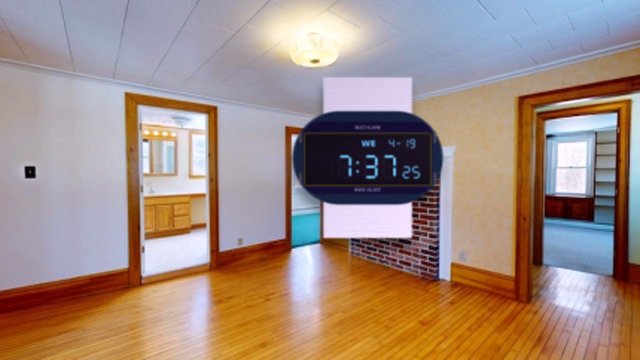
7.37.25
